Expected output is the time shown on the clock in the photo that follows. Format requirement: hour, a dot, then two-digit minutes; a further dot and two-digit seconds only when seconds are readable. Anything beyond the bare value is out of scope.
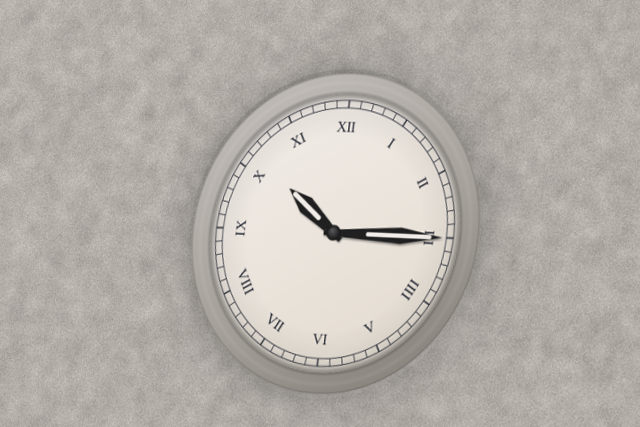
10.15
